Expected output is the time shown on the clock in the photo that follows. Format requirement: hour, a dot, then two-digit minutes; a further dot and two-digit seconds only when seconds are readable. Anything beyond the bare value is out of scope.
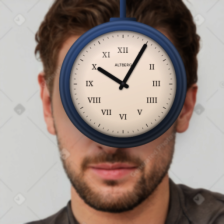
10.05
